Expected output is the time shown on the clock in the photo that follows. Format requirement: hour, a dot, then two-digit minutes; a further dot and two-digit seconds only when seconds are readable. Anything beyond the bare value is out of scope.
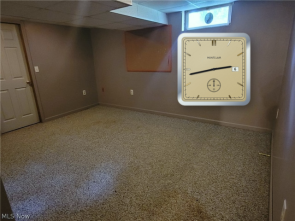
2.43
